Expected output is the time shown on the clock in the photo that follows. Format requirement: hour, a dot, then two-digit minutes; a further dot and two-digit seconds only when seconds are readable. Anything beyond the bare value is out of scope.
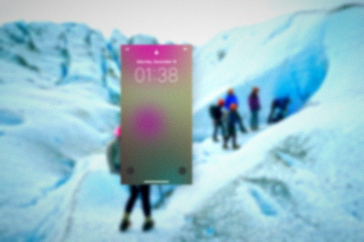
1.38
